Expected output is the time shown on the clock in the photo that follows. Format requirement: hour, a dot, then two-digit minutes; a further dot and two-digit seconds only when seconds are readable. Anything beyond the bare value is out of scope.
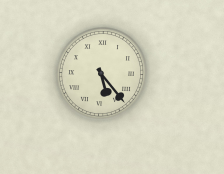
5.23
